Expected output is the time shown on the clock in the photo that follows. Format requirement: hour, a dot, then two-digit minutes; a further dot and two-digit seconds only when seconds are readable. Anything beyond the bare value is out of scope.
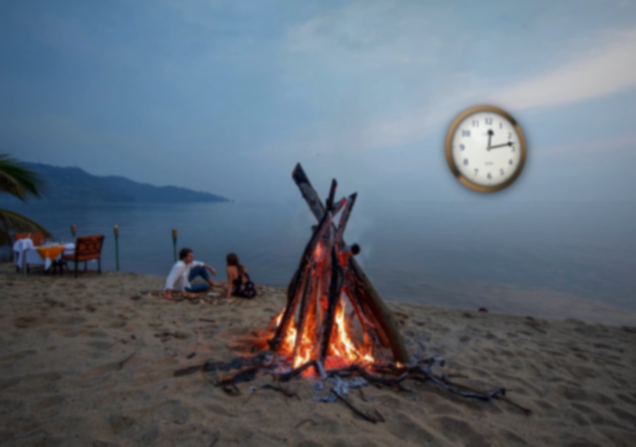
12.13
